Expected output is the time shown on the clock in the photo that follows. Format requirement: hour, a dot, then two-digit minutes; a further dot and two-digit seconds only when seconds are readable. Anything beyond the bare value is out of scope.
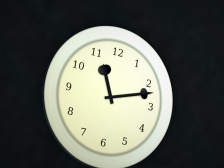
11.12
